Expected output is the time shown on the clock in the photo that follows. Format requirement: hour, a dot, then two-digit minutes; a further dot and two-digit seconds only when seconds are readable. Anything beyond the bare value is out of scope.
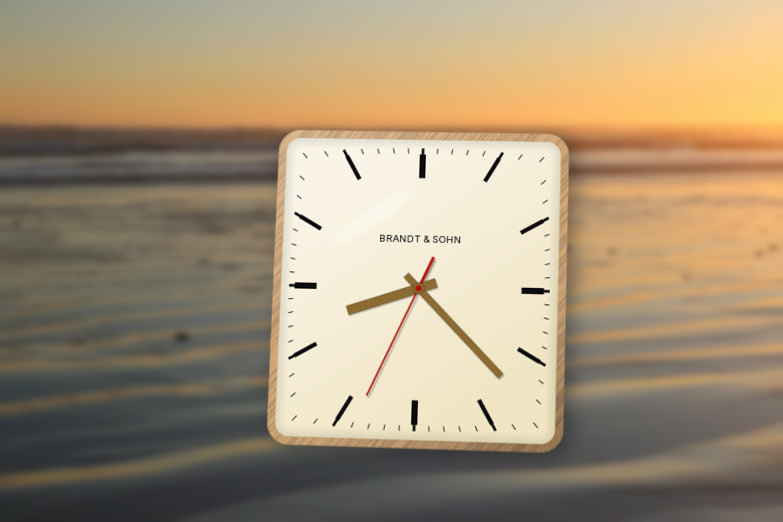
8.22.34
